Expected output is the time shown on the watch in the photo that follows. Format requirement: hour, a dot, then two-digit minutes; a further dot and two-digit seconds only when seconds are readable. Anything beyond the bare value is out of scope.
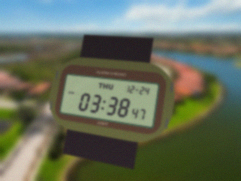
3.38
